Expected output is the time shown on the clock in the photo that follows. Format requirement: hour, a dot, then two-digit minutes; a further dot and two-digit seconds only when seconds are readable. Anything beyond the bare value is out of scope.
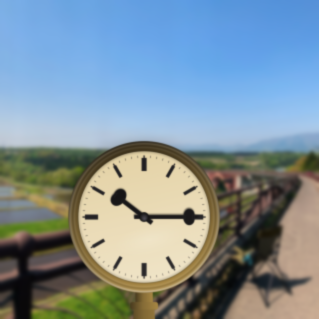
10.15
